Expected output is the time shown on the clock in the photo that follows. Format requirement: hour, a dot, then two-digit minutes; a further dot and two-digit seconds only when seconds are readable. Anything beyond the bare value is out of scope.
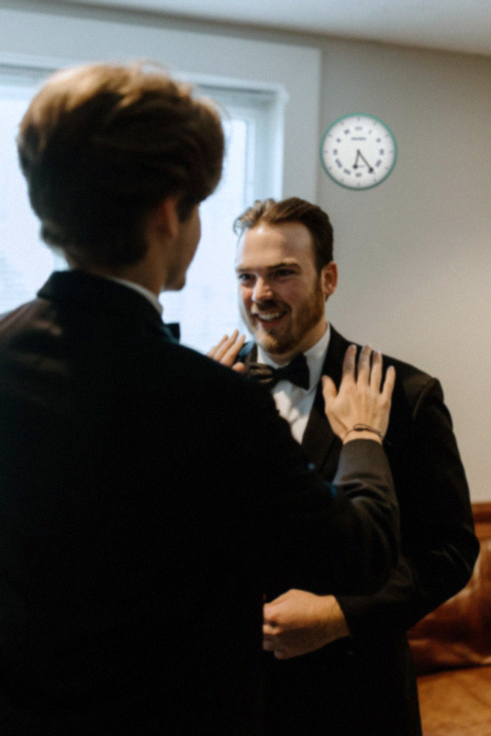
6.24
